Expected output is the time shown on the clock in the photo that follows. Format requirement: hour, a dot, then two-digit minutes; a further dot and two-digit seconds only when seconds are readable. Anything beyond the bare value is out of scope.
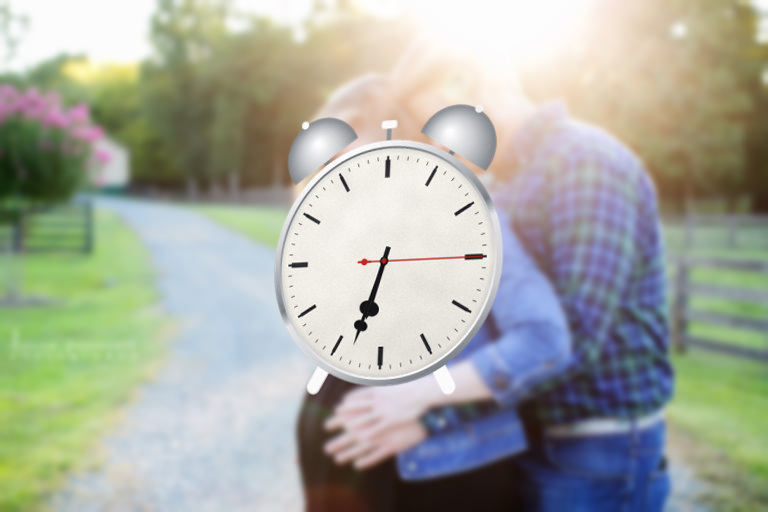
6.33.15
